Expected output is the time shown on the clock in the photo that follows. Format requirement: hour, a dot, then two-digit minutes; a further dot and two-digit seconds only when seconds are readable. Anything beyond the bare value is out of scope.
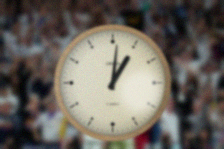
1.01
